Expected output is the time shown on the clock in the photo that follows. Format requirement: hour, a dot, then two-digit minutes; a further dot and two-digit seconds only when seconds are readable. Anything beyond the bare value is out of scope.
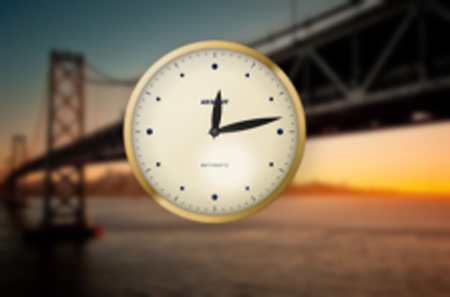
12.13
